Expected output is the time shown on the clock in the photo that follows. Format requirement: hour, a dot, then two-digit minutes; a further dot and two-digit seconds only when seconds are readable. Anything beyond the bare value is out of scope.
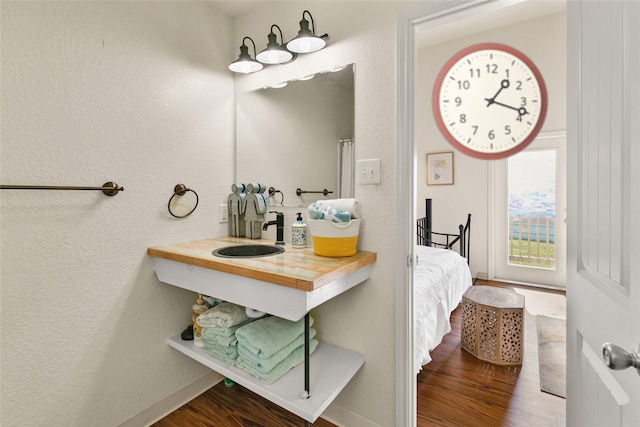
1.18
